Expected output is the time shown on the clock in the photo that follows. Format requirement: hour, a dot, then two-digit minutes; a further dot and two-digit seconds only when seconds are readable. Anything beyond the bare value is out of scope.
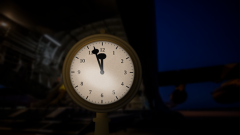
11.57
